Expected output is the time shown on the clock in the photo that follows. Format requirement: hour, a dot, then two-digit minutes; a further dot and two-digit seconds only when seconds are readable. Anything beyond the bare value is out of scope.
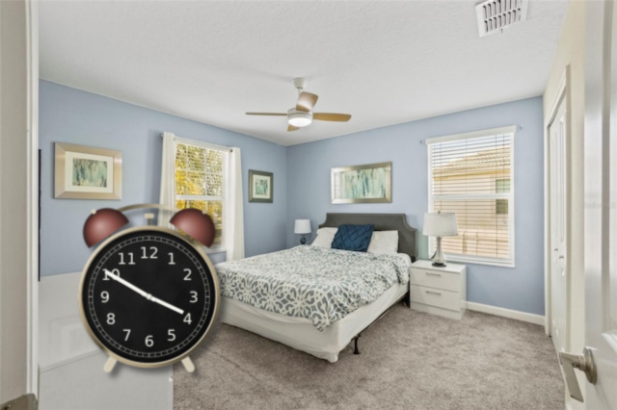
3.50
